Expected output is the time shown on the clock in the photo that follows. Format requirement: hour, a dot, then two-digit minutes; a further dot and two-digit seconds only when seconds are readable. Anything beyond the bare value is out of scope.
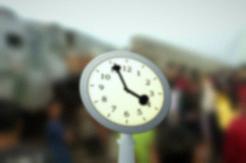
3.56
